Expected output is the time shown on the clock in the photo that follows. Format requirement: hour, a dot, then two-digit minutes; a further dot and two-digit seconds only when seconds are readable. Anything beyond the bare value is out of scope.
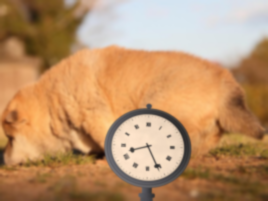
8.26
